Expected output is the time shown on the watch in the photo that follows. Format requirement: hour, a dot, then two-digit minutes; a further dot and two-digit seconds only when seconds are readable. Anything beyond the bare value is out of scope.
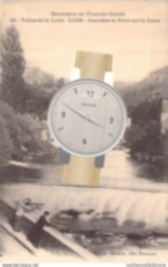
3.49
